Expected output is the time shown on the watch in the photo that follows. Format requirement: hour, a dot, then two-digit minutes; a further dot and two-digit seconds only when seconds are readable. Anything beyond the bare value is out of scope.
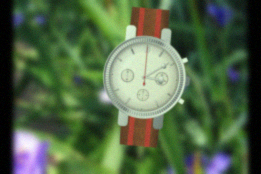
3.09
